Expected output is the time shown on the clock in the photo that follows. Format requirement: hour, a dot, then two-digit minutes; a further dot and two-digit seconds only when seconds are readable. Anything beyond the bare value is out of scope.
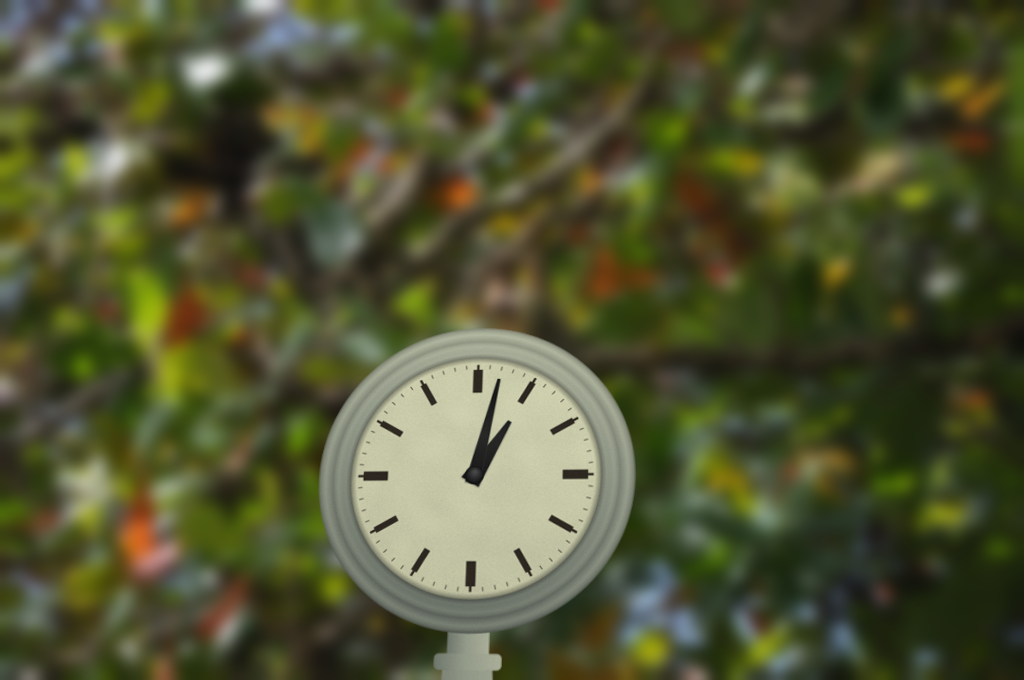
1.02
